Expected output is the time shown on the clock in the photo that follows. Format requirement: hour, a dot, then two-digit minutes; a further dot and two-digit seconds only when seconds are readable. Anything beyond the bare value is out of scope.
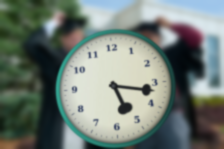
5.17
